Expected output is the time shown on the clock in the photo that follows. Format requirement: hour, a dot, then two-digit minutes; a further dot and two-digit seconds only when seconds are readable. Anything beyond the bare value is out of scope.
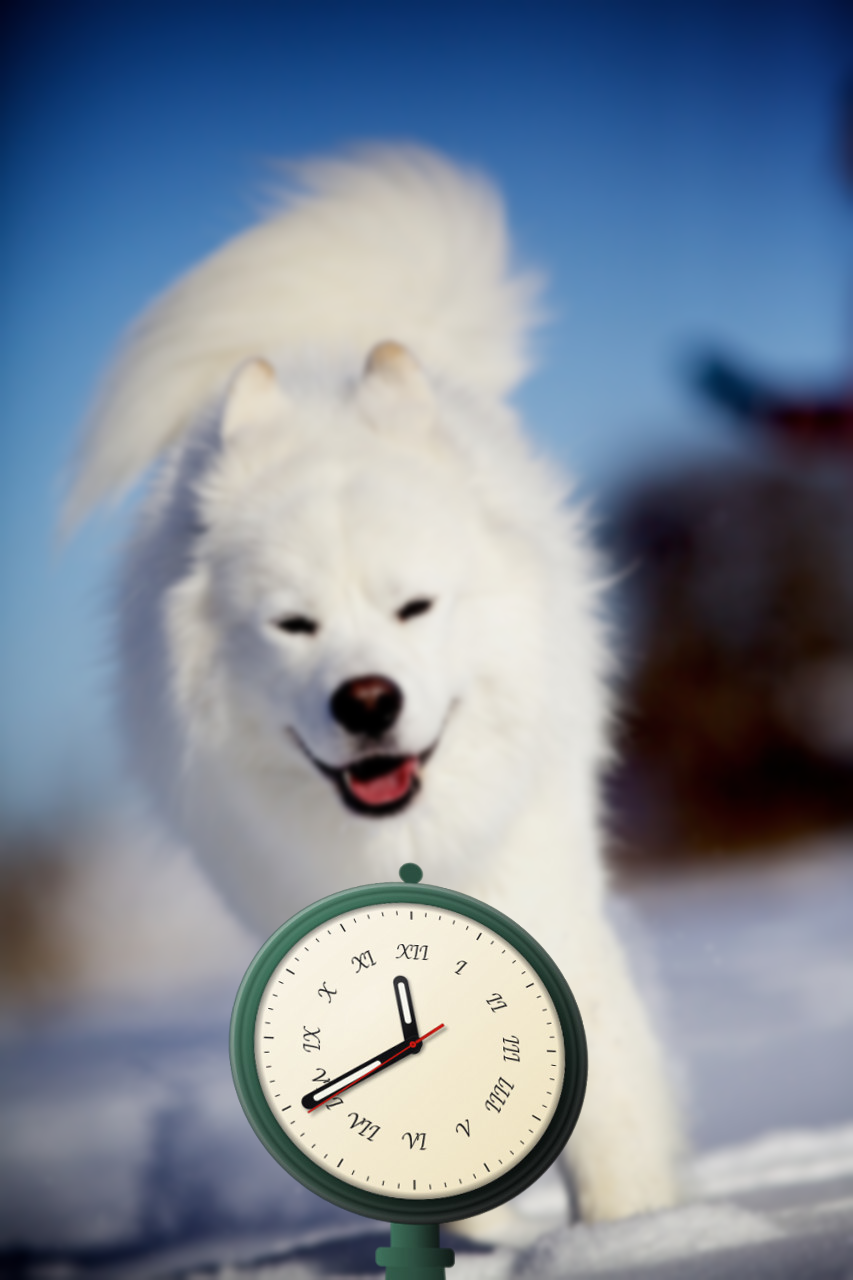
11.39.39
